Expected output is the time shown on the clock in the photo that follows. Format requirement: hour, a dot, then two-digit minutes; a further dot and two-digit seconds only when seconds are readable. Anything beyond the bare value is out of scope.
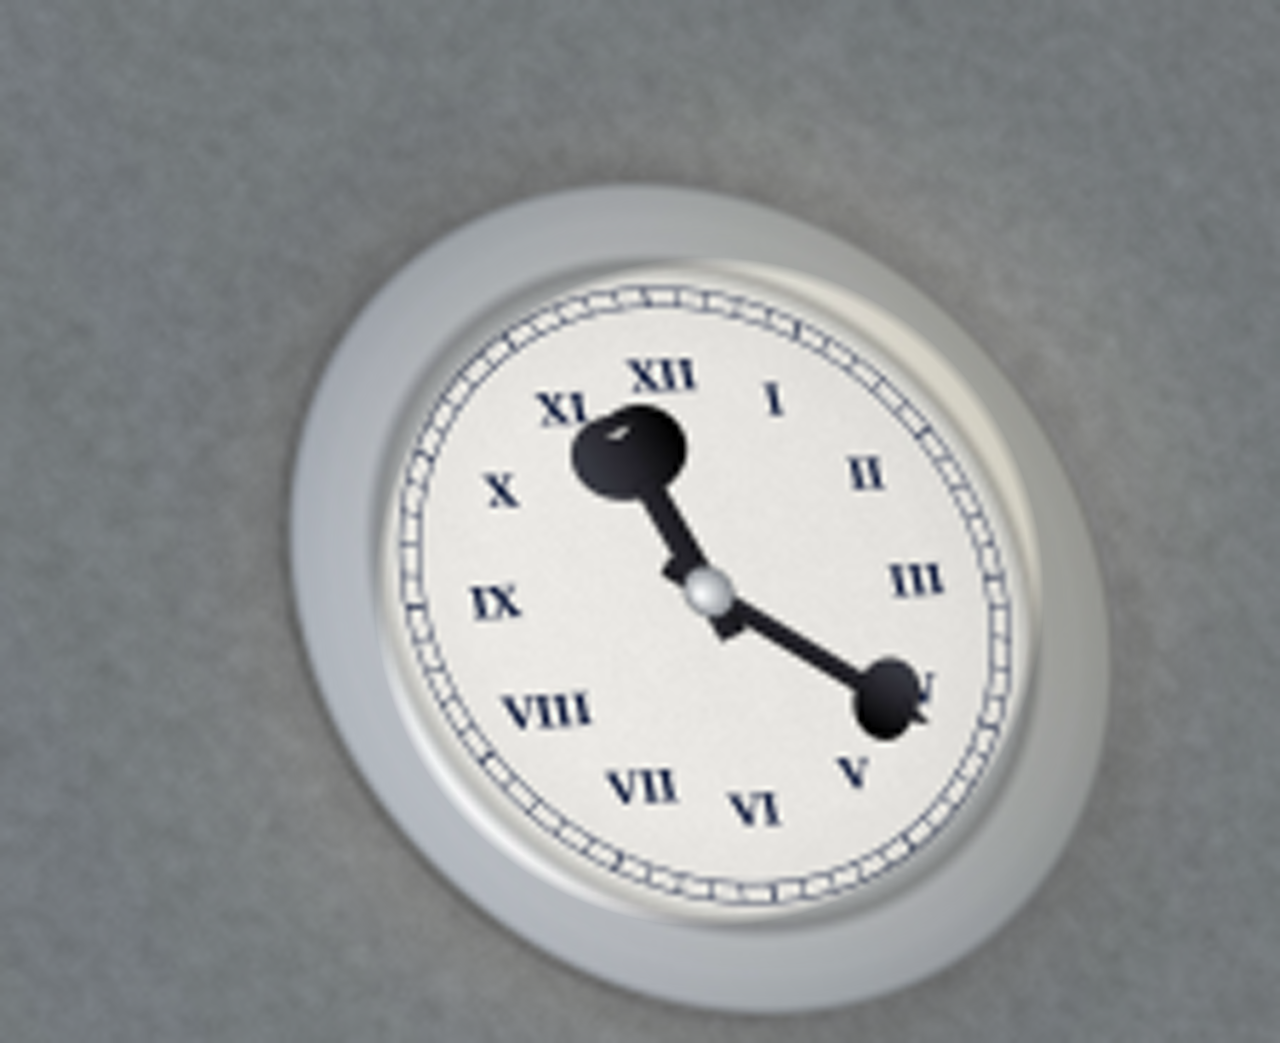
11.21
